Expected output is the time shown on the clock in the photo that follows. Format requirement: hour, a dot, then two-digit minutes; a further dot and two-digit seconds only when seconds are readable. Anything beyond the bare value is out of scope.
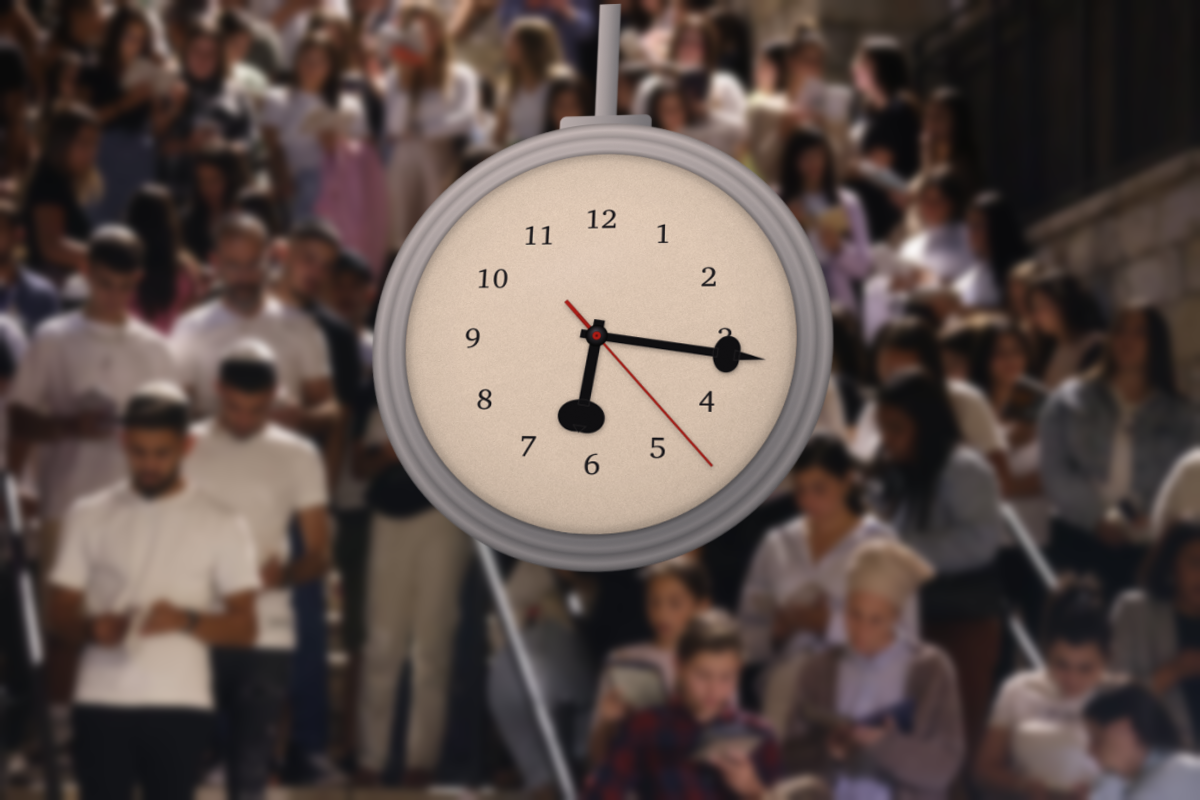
6.16.23
